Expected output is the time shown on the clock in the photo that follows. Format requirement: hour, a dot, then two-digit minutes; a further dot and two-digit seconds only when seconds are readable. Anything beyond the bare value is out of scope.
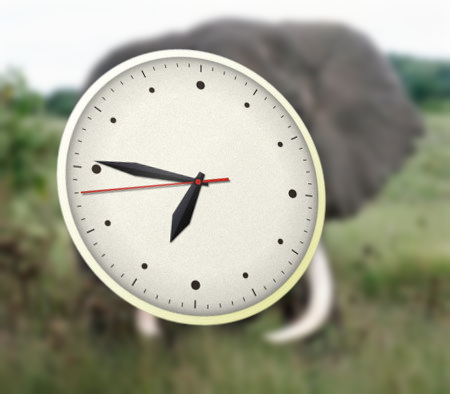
6.45.43
